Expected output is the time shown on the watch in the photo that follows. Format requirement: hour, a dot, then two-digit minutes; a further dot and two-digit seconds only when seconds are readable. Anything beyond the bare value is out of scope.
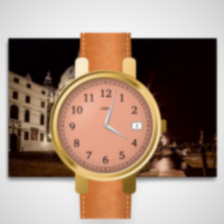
4.03
